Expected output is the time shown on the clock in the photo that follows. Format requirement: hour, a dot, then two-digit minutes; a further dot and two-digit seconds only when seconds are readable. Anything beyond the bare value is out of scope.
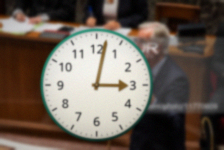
3.02
